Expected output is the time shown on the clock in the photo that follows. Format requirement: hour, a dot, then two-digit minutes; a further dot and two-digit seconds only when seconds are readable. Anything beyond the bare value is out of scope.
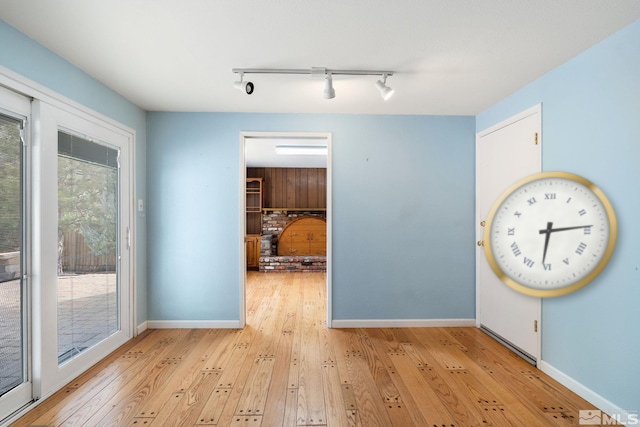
6.14
